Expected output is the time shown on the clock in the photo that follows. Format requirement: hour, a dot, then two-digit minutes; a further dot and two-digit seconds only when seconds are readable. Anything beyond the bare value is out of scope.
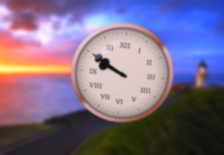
9.50
